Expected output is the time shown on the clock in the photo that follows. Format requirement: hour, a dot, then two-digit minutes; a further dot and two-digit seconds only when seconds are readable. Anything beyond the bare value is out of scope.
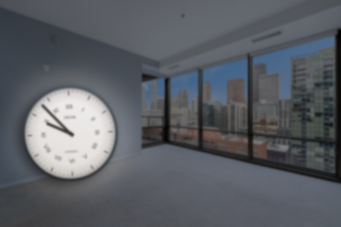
9.53
